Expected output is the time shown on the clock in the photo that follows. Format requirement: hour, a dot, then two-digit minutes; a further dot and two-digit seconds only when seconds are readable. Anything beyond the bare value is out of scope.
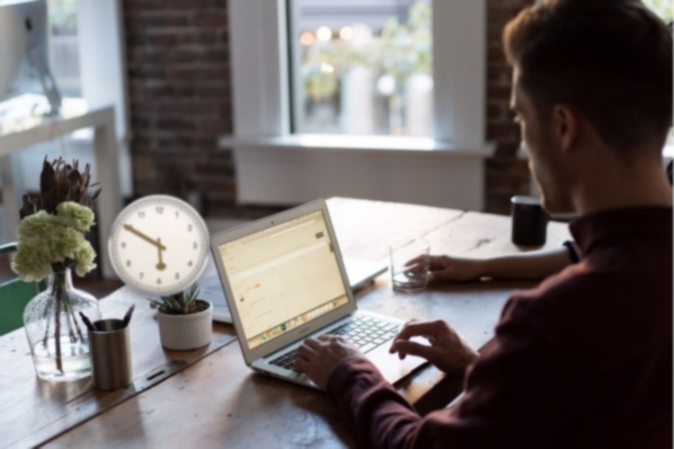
5.50
